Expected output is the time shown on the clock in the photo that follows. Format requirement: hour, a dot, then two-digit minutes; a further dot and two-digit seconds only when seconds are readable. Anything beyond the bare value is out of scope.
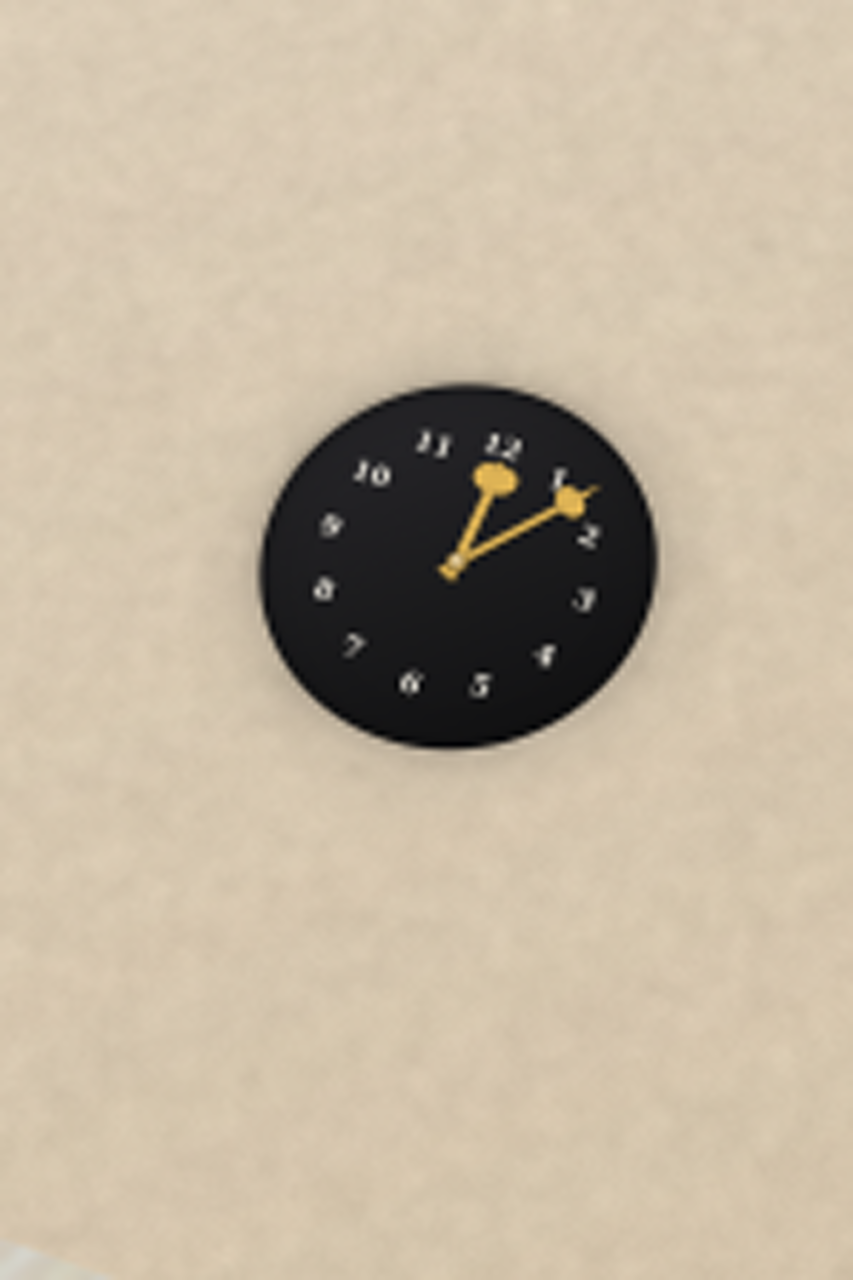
12.07
